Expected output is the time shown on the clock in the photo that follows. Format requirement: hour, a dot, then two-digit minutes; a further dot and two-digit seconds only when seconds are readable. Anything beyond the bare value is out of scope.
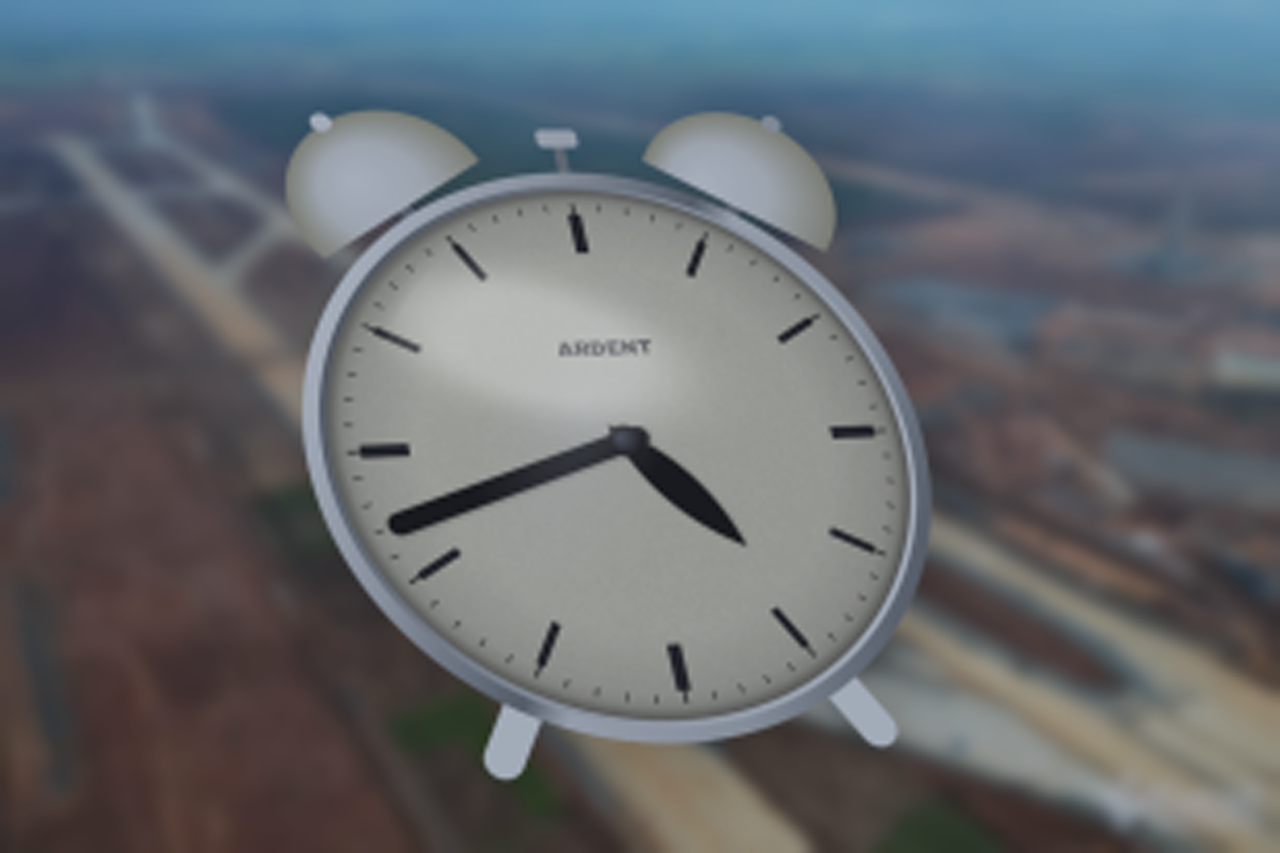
4.42
